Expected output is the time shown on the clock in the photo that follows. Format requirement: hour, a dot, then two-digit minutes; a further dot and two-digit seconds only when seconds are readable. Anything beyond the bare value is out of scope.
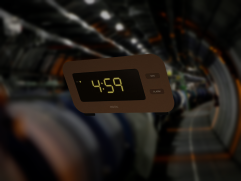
4.59
